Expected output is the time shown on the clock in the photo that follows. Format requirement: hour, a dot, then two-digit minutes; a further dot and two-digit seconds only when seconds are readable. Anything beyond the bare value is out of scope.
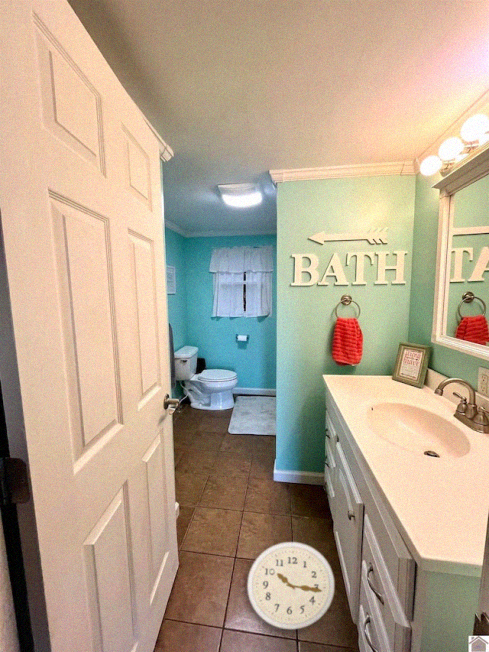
10.16
